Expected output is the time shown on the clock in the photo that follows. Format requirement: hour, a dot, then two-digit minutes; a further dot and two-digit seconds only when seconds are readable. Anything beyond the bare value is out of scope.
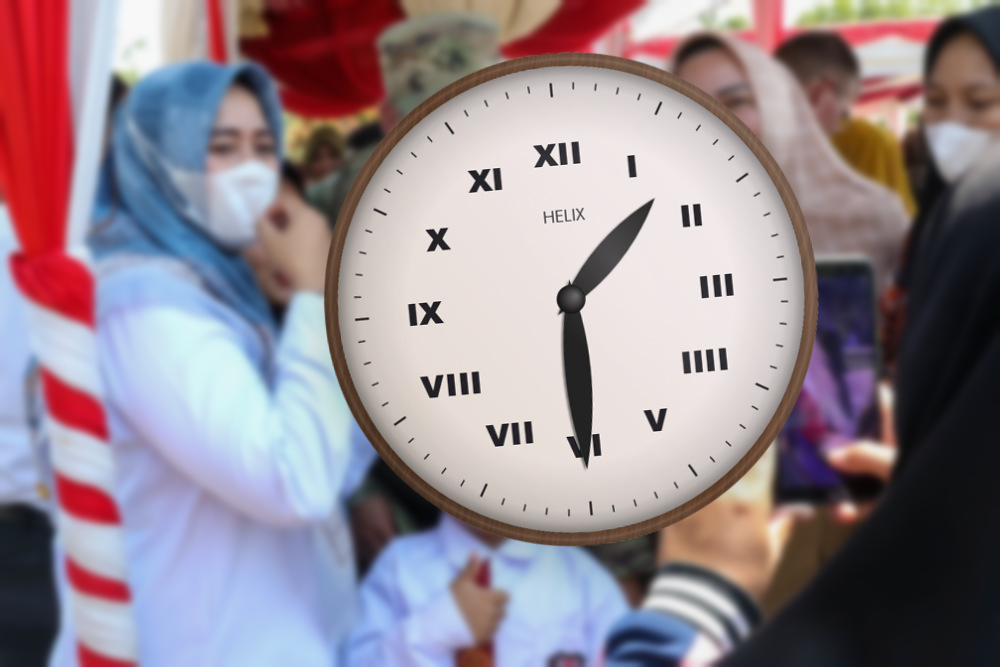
1.30
